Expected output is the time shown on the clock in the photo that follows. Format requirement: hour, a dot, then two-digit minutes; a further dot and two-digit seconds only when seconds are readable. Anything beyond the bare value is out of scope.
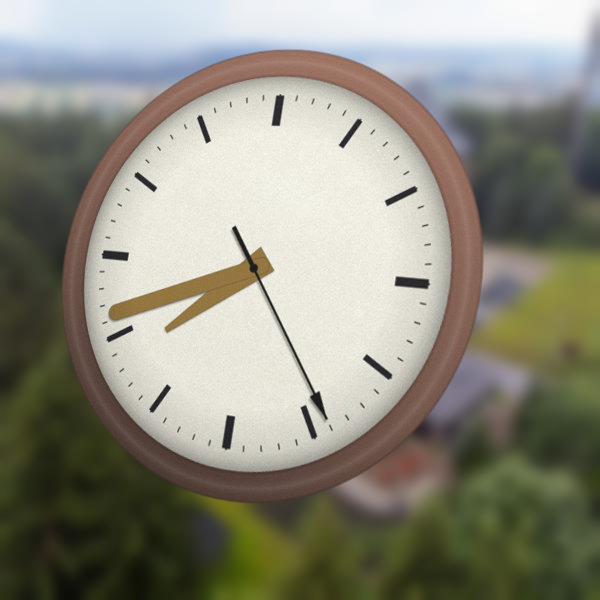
7.41.24
